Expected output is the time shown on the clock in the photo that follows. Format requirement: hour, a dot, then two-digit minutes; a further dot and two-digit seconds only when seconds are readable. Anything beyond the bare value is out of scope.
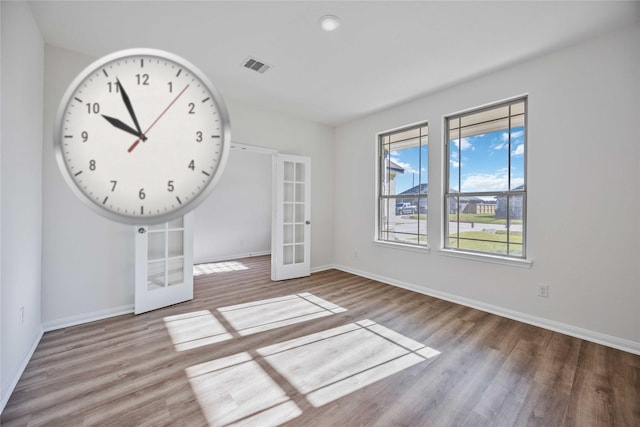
9.56.07
